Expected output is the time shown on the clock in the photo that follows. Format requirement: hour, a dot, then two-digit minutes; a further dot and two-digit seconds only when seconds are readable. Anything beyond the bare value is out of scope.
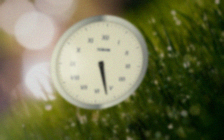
5.27
